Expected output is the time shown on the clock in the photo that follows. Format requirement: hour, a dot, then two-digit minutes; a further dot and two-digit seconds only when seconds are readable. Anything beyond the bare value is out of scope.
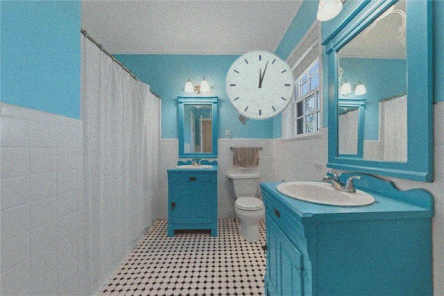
12.03
